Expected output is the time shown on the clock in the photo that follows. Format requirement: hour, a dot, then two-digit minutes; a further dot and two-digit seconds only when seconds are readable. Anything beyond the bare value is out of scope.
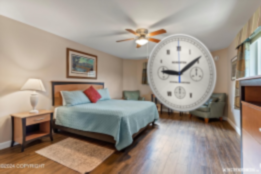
9.09
